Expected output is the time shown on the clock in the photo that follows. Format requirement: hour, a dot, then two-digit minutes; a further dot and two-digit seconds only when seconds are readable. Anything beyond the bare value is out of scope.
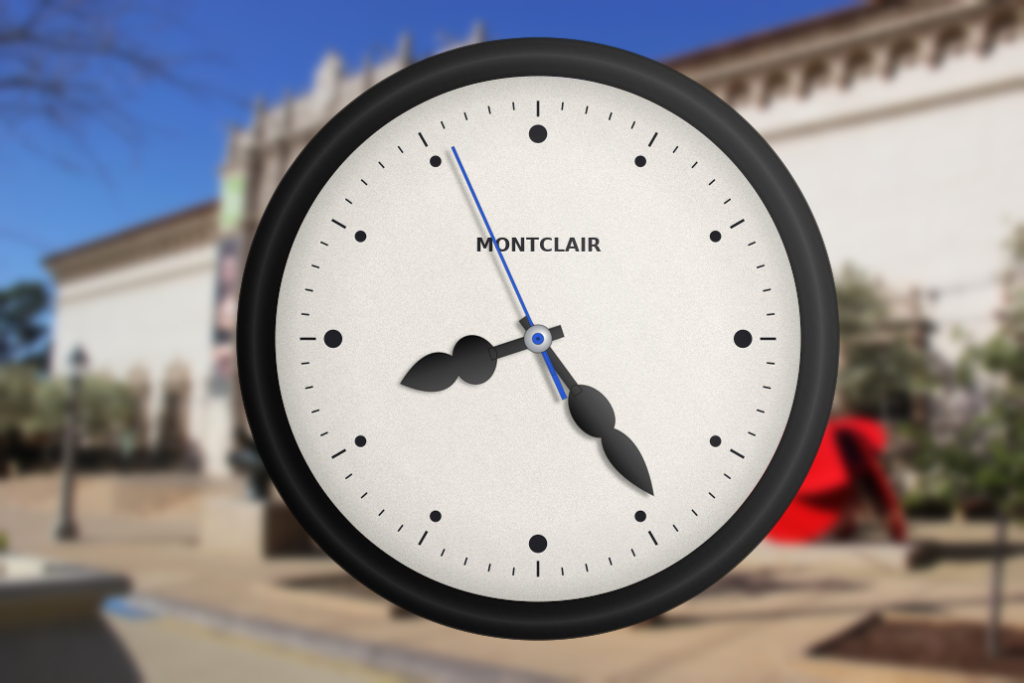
8.23.56
